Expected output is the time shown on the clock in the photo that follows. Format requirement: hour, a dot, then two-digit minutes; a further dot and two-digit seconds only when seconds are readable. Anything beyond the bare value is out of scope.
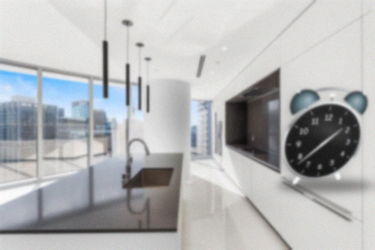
1.38
